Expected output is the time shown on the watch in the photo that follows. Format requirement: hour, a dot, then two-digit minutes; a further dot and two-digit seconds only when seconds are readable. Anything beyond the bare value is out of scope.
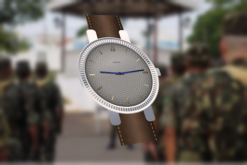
9.14
